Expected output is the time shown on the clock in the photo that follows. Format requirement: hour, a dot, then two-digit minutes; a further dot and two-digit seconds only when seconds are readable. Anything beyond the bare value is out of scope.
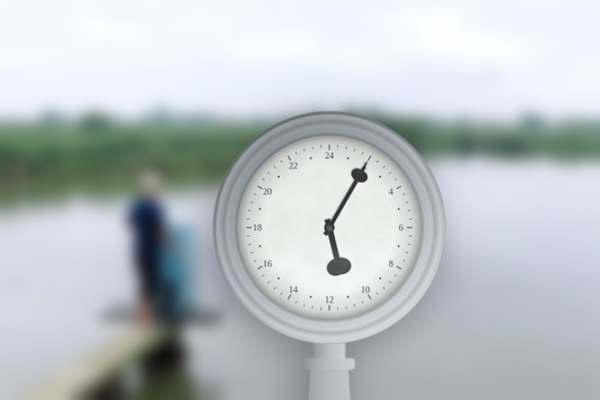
11.05
